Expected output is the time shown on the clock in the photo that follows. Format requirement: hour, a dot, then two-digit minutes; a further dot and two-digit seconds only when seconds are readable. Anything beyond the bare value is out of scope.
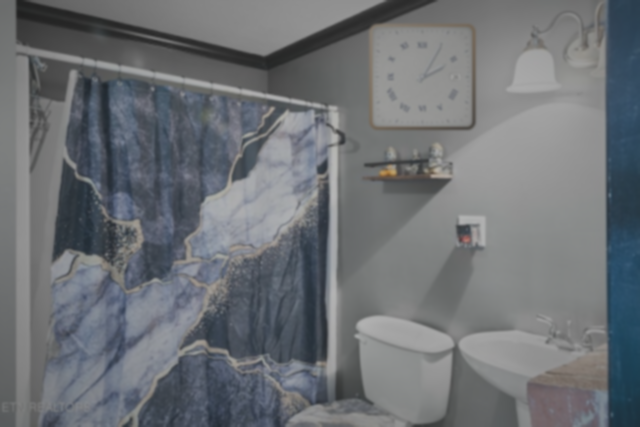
2.05
